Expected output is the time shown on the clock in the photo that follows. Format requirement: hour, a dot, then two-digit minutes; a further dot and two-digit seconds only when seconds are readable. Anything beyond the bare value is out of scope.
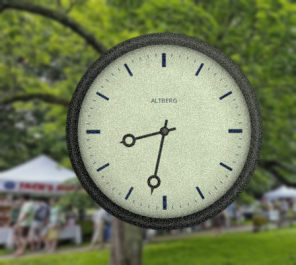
8.32
